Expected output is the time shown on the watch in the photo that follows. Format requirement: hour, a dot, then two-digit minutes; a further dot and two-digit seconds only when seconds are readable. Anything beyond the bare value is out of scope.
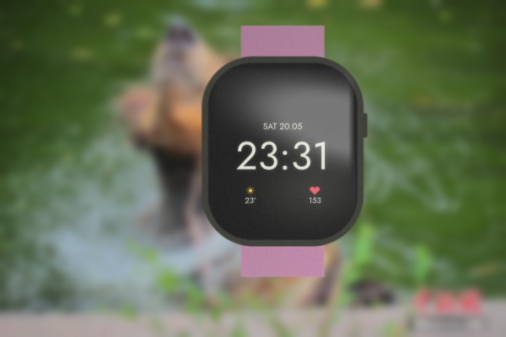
23.31
